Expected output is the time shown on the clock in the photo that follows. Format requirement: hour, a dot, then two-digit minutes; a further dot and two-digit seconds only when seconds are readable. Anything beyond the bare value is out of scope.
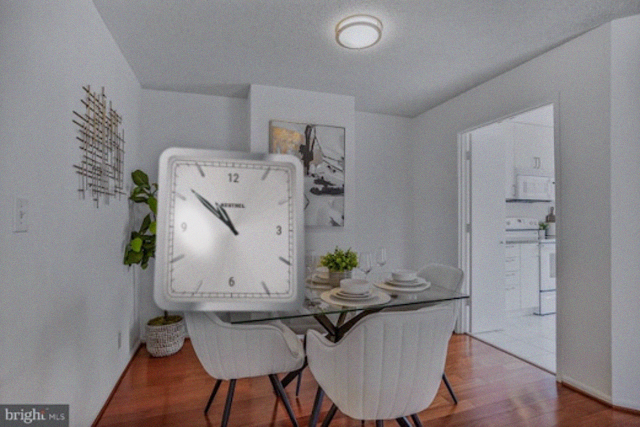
10.52
